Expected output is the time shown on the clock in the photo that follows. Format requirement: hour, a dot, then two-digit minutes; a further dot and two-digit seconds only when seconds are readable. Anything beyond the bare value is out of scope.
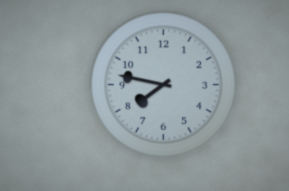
7.47
